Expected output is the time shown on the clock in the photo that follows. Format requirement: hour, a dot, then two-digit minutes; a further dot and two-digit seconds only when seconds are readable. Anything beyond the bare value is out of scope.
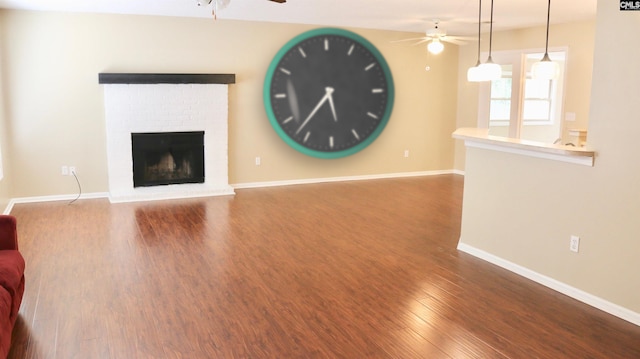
5.37
